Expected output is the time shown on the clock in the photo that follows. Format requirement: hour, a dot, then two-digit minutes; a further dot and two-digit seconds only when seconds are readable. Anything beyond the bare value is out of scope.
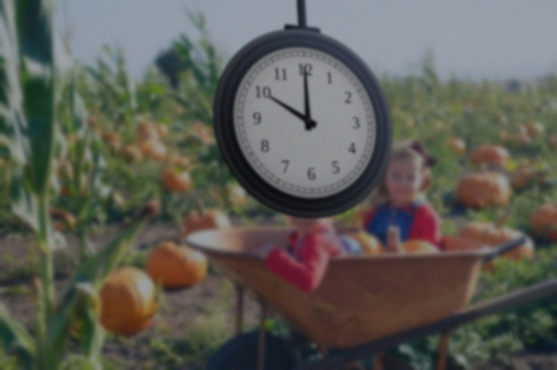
10.00
